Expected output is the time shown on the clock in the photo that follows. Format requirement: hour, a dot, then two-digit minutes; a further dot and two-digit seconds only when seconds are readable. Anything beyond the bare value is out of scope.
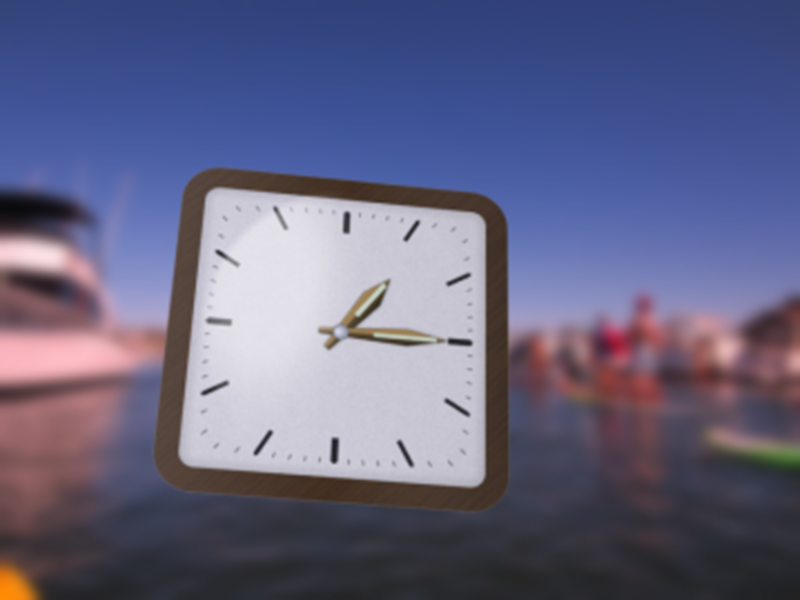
1.15
